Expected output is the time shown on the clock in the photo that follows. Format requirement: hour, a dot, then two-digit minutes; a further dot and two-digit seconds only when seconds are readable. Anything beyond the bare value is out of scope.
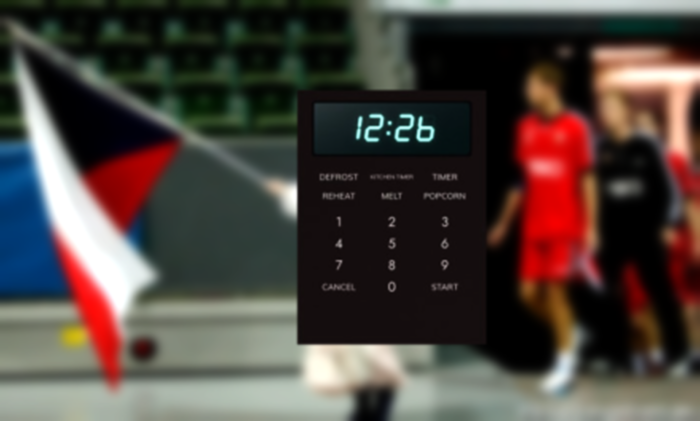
12.26
